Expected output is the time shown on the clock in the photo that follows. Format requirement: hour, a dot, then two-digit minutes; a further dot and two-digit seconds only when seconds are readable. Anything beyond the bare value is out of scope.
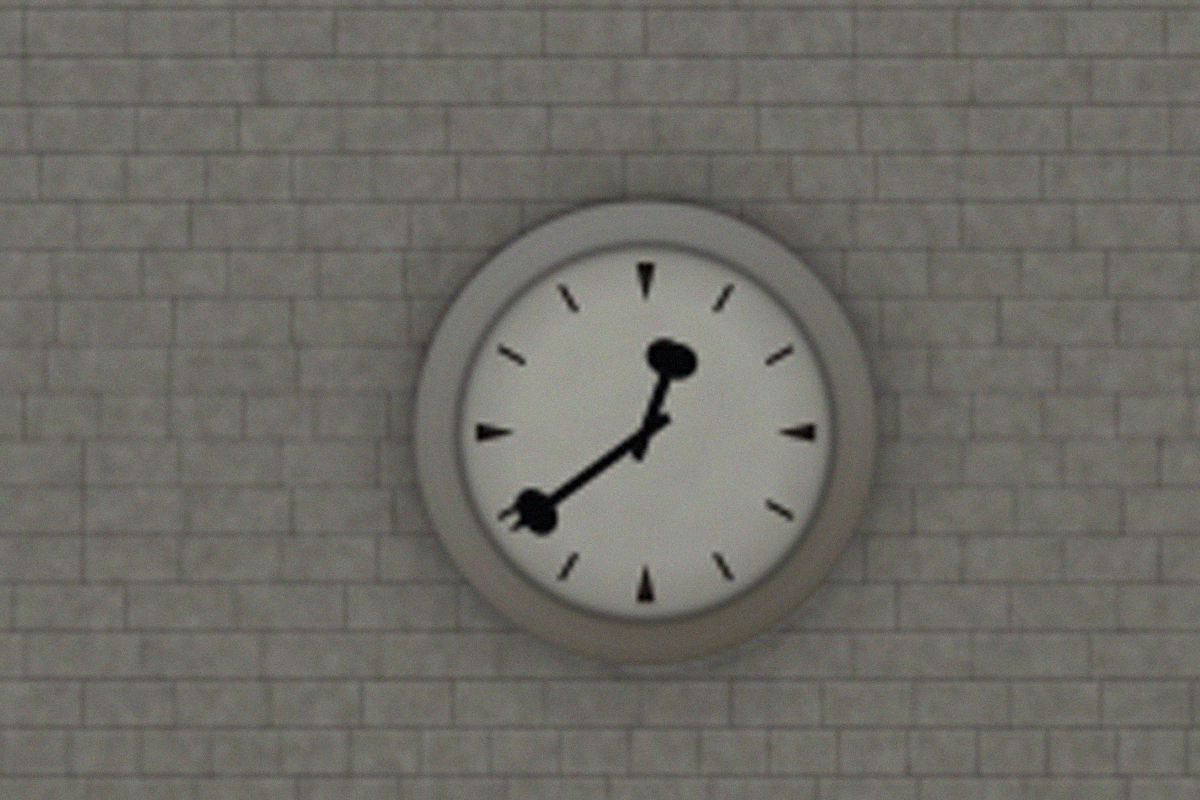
12.39
